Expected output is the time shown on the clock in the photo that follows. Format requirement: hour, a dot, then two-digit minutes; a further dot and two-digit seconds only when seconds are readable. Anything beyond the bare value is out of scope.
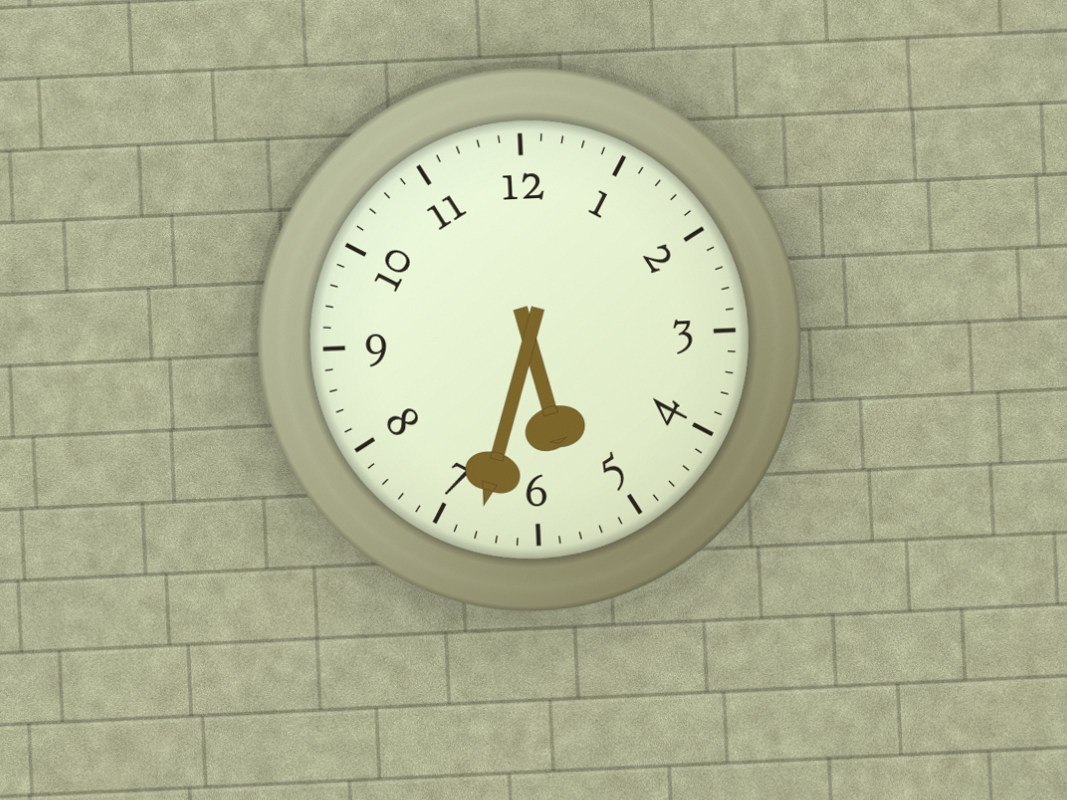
5.33
